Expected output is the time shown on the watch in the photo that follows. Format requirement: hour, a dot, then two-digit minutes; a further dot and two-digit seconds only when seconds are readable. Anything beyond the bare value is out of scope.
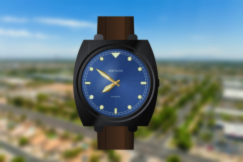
7.51
